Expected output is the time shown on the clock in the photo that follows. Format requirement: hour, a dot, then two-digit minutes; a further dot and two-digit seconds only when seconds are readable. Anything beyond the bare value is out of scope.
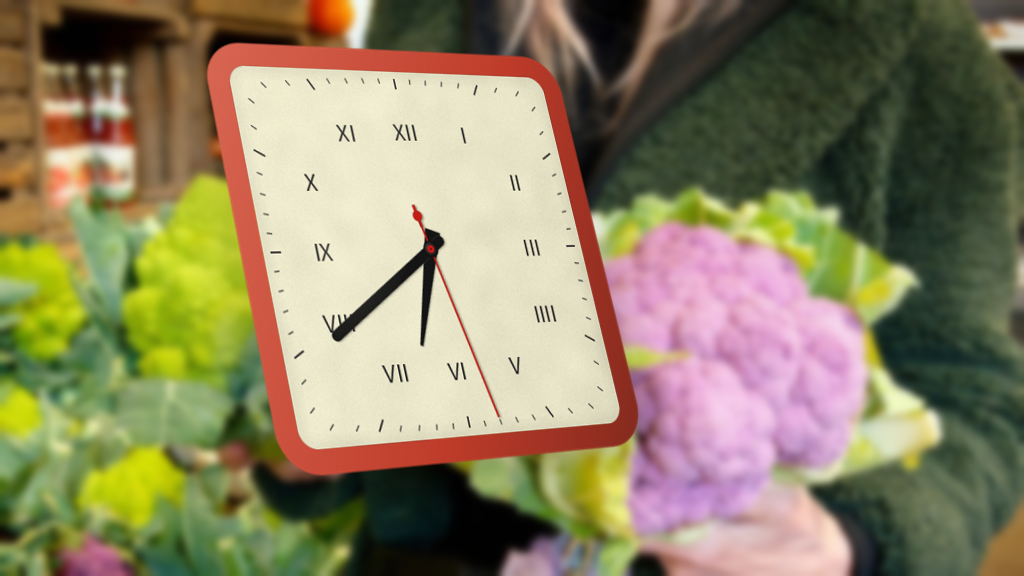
6.39.28
